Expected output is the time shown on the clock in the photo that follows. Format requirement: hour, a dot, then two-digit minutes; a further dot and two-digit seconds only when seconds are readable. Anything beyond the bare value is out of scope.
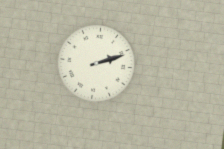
2.11
